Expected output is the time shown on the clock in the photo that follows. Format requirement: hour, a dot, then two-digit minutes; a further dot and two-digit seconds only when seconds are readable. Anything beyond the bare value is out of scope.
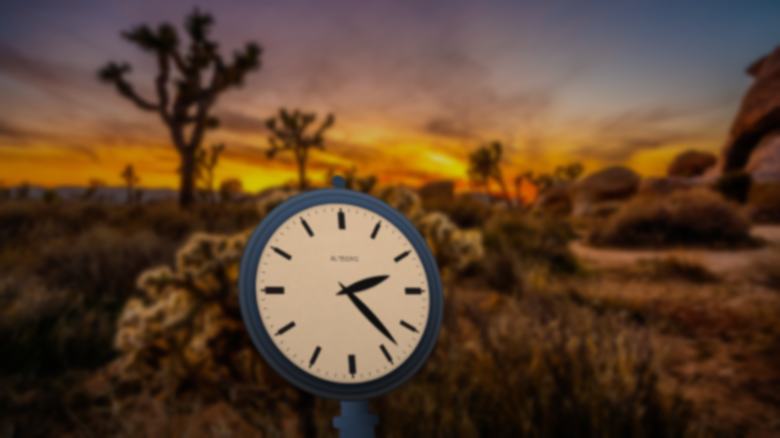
2.23
